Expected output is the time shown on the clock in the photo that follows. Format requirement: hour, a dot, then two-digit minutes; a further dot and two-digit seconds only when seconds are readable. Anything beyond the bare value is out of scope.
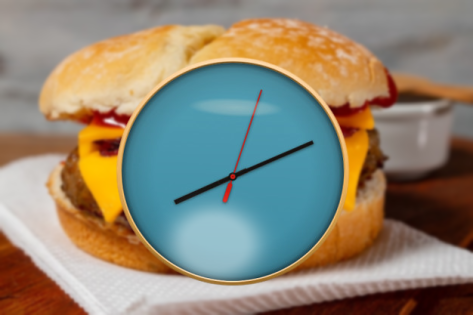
8.11.03
